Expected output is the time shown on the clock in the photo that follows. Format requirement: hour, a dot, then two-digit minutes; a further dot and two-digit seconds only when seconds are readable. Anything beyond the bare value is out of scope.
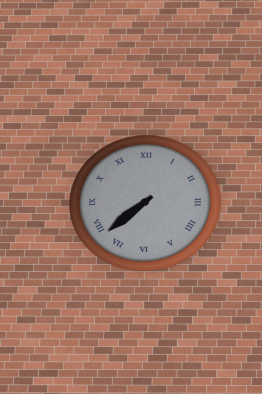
7.38
